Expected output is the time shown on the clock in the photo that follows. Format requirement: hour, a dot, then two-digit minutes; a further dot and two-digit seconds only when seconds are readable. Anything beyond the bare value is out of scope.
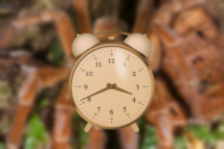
3.41
